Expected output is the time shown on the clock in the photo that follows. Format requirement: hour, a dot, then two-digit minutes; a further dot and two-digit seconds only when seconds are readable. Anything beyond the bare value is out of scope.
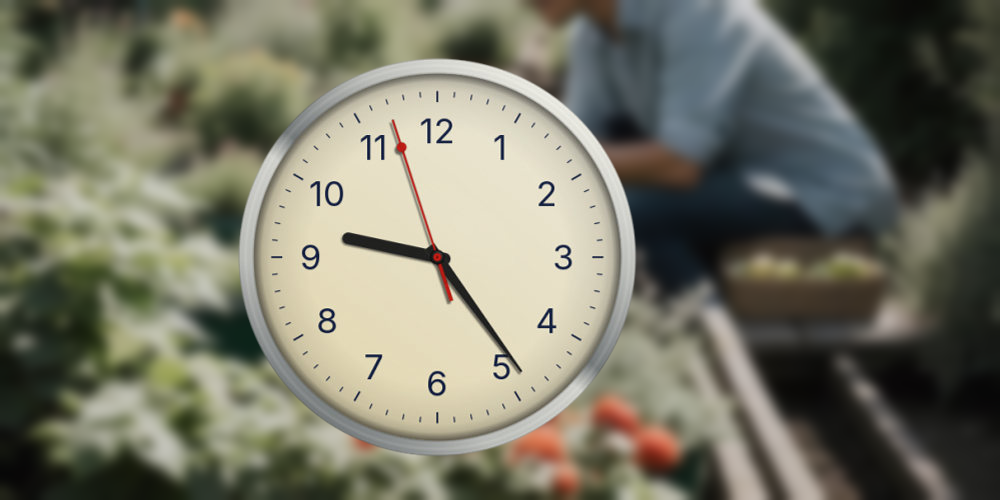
9.23.57
